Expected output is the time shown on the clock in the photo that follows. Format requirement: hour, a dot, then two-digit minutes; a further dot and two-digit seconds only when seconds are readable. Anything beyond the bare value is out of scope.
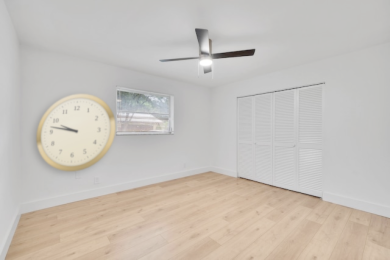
9.47
